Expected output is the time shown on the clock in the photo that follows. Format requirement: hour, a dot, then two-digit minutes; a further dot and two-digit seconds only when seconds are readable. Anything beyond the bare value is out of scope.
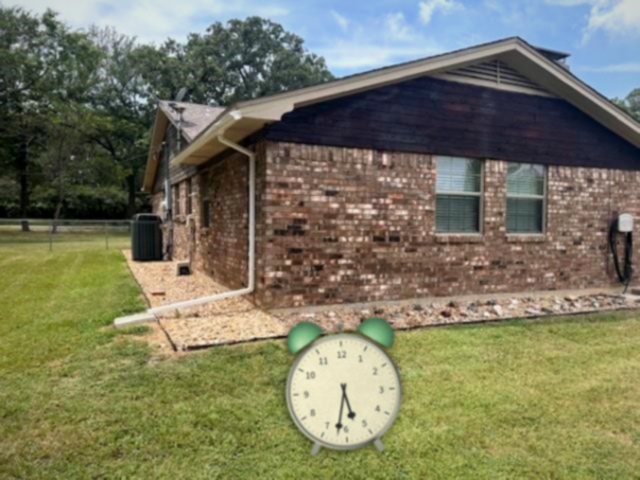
5.32
